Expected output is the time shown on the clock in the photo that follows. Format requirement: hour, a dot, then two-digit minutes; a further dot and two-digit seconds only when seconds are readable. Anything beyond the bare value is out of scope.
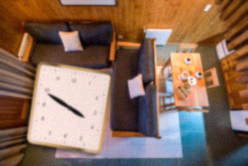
3.49
